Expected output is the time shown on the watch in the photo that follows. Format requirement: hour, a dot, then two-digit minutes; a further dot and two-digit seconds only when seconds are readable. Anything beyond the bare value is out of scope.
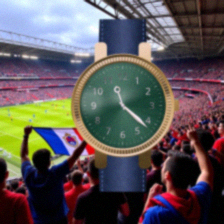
11.22
